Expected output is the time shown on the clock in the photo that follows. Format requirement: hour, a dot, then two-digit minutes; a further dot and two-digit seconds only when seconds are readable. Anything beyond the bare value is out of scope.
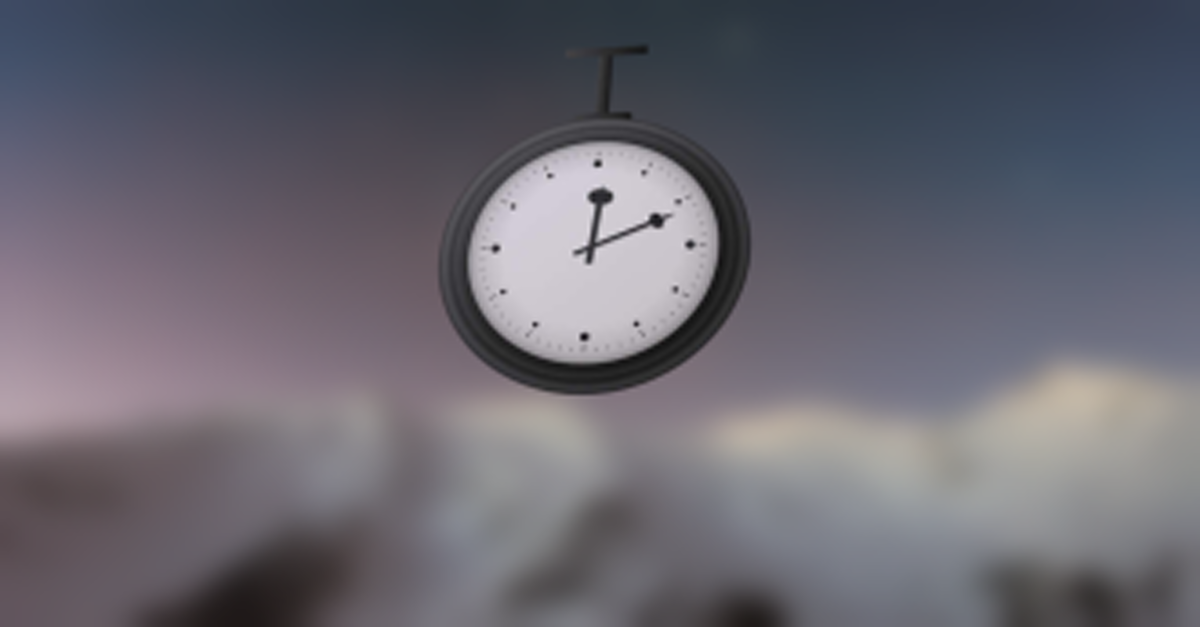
12.11
